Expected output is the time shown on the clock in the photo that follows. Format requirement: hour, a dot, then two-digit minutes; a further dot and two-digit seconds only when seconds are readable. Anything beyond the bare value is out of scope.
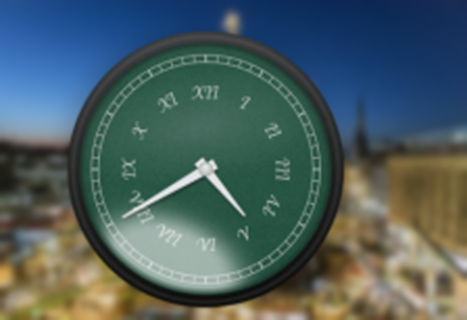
4.40
